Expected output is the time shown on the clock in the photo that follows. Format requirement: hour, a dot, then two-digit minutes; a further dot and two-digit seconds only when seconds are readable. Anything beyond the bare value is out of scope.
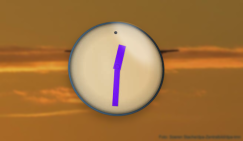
12.31
